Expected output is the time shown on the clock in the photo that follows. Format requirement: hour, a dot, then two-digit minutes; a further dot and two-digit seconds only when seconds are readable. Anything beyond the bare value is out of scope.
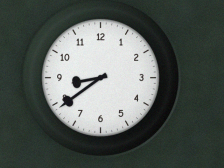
8.39
